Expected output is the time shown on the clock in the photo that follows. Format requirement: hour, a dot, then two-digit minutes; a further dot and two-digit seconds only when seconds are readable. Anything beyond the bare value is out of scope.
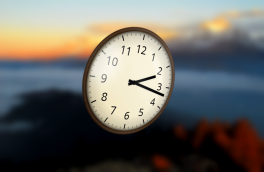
2.17
